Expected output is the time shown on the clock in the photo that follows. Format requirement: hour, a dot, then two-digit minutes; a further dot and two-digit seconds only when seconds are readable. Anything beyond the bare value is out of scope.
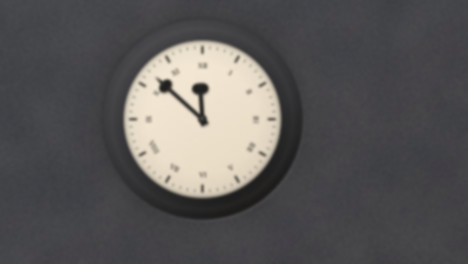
11.52
